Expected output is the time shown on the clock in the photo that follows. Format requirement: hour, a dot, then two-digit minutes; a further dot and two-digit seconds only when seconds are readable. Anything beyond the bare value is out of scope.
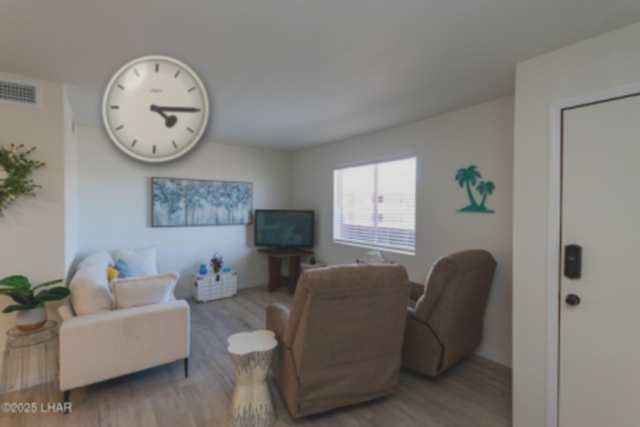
4.15
